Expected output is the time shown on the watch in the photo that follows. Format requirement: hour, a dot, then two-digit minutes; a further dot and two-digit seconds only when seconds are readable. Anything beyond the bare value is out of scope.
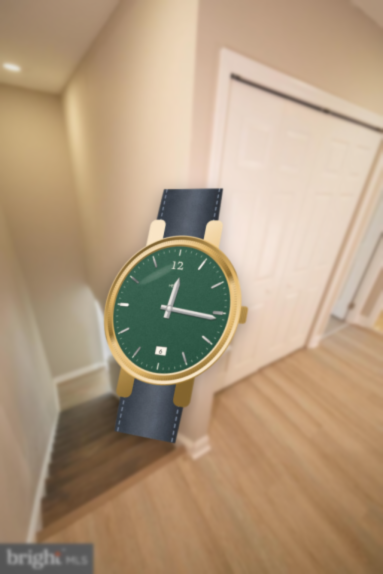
12.16
